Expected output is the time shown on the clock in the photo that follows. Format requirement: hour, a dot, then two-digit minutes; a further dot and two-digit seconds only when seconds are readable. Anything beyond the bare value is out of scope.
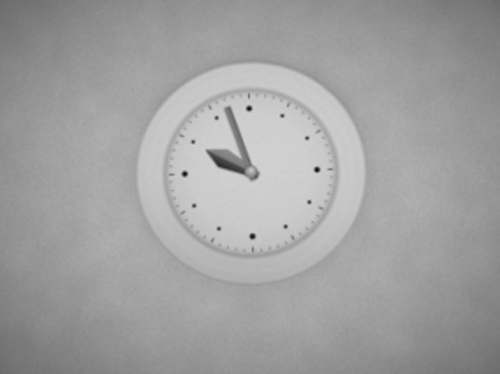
9.57
